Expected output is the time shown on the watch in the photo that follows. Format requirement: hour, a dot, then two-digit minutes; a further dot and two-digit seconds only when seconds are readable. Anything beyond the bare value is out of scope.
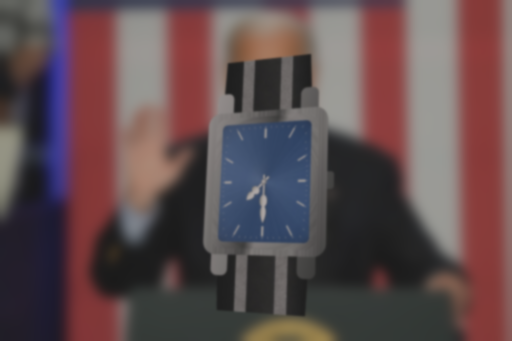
7.30
